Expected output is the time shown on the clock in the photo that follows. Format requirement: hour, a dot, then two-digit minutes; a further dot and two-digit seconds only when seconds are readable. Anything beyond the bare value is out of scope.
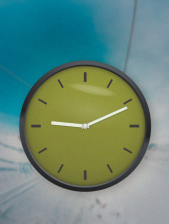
9.11
